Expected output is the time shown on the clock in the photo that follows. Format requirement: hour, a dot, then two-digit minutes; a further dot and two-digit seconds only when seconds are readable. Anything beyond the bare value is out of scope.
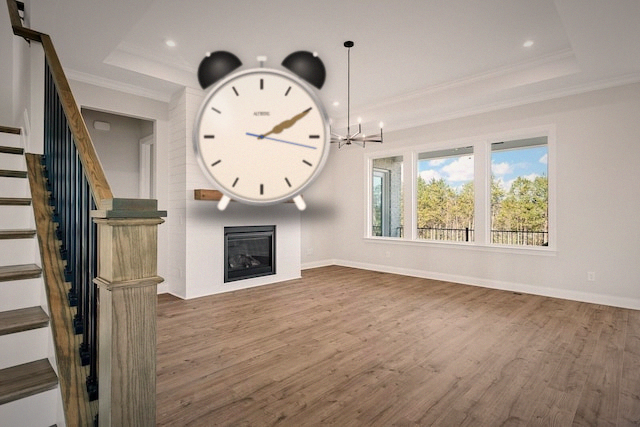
2.10.17
